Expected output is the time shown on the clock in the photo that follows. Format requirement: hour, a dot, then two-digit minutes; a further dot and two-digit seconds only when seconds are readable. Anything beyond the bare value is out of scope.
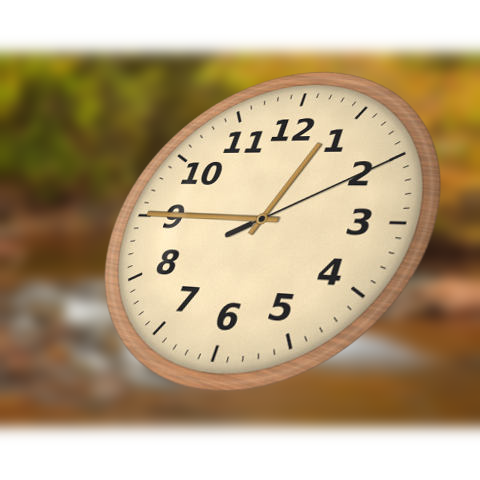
12.45.10
